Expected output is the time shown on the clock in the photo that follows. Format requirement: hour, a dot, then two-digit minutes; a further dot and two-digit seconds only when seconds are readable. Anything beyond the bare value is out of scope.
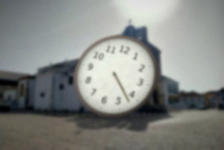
4.22
